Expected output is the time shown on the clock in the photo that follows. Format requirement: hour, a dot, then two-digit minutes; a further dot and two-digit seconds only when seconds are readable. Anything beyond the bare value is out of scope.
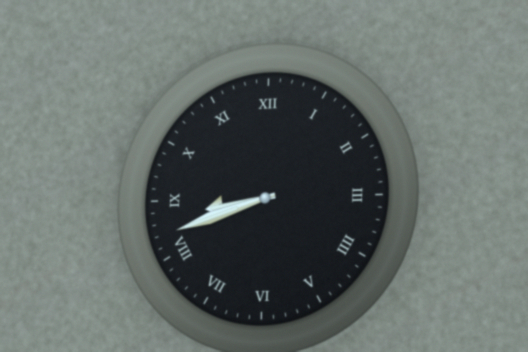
8.42
